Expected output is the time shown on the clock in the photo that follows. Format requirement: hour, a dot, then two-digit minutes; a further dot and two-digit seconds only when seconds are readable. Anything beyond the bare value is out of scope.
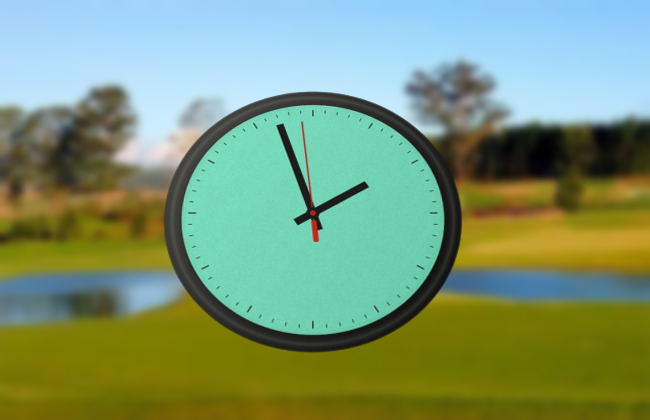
1.56.59
